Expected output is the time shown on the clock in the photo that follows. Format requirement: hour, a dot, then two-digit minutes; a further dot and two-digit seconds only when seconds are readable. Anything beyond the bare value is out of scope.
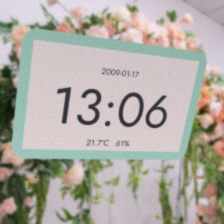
13.06
